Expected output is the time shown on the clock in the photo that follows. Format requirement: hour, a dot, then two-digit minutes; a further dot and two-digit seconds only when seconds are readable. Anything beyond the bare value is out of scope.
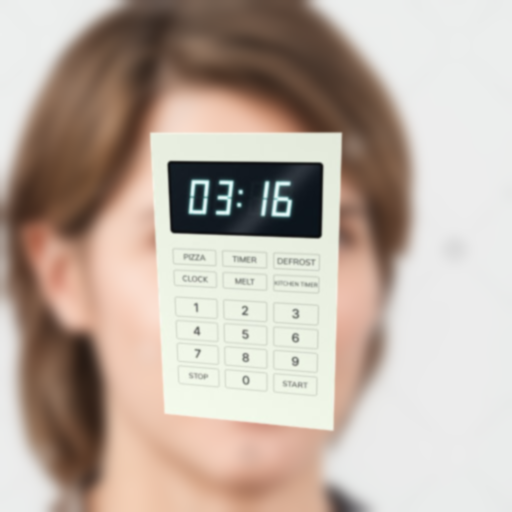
3.16
